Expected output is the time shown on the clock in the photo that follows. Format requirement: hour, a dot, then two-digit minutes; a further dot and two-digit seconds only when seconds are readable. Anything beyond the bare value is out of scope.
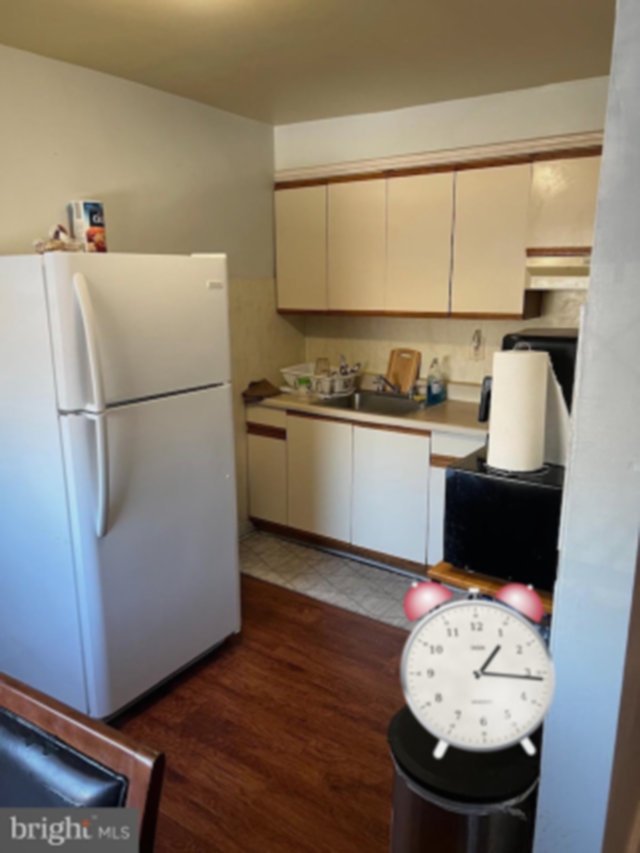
1.16
